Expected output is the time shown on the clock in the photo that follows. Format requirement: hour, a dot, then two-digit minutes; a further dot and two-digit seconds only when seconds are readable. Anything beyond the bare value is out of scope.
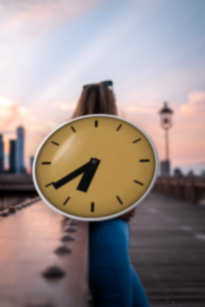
6.39
